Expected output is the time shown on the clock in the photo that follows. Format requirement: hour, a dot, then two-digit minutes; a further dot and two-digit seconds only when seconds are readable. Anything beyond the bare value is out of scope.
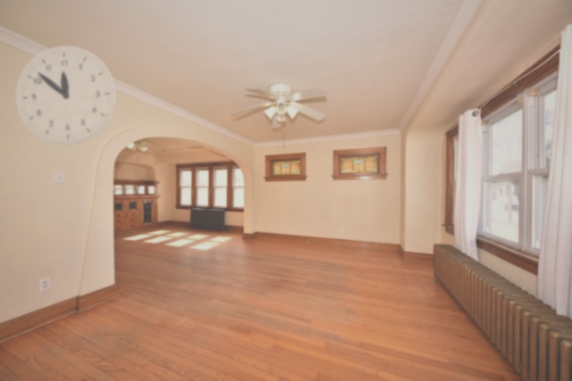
11.52
